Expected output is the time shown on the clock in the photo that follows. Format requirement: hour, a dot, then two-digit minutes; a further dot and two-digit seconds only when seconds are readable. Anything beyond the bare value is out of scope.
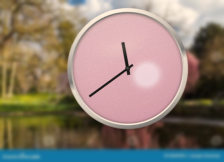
11.39
